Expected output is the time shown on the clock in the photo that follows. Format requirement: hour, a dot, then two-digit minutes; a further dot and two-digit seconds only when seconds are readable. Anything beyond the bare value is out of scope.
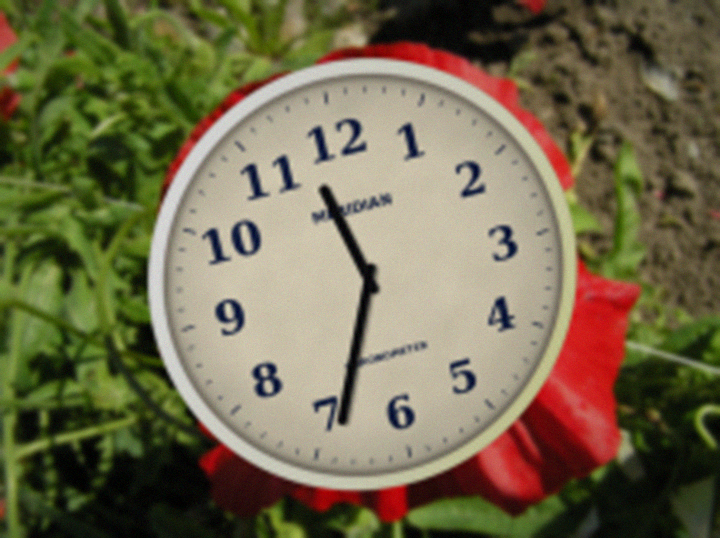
11.34
